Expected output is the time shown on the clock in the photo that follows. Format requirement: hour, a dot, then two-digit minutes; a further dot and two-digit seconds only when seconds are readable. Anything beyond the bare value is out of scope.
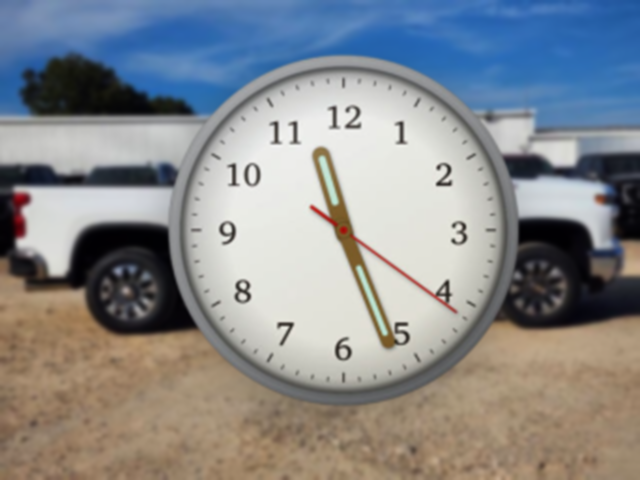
11.26.21
